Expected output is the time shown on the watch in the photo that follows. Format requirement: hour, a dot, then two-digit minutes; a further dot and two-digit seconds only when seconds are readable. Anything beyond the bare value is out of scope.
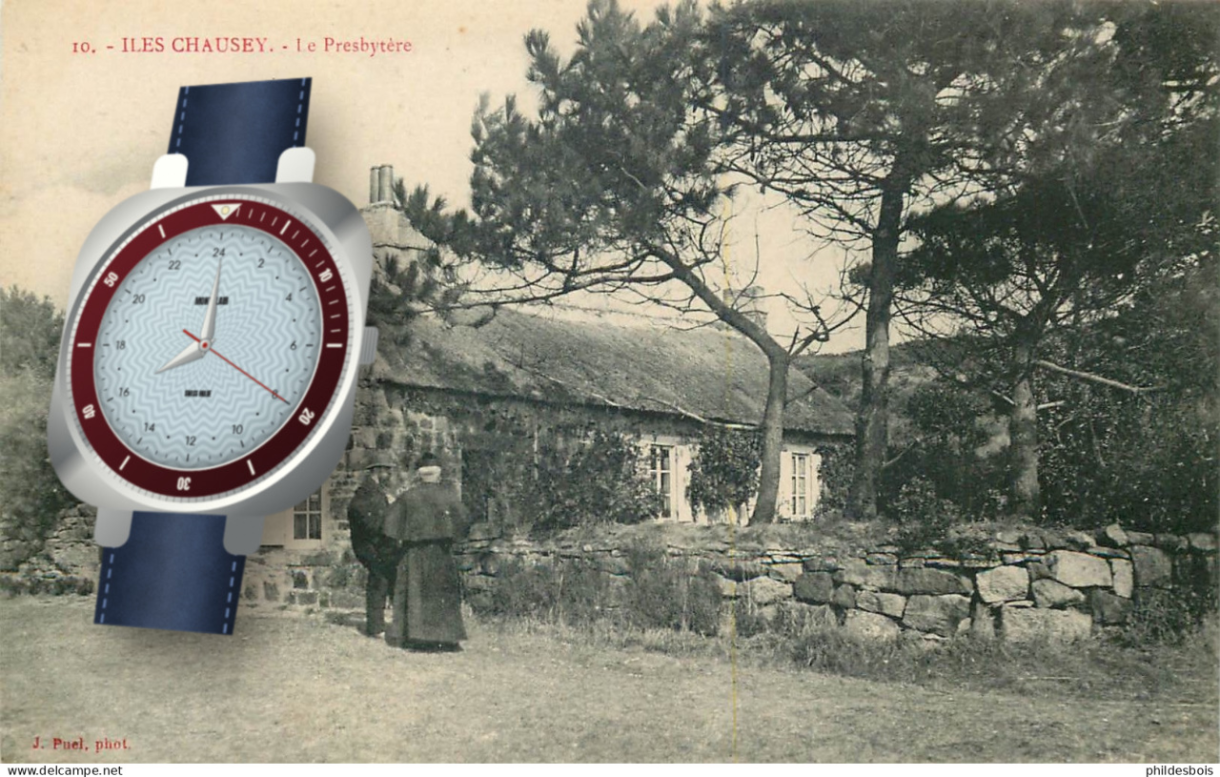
16.00.20
